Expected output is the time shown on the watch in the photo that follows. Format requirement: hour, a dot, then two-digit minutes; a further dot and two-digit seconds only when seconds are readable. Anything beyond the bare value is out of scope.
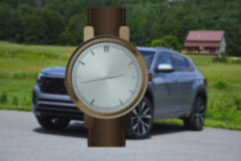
2.43
